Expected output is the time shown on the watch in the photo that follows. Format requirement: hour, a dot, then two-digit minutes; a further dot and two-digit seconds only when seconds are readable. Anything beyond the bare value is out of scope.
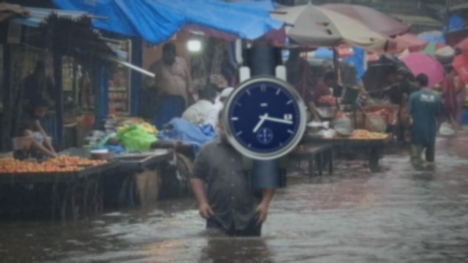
7.17
